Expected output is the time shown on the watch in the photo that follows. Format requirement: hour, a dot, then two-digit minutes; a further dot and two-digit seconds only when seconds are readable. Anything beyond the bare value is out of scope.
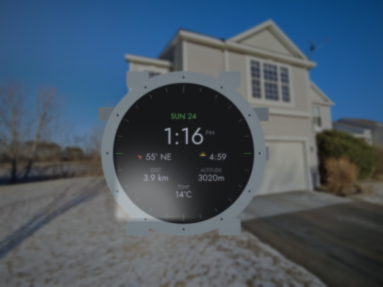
1.16
